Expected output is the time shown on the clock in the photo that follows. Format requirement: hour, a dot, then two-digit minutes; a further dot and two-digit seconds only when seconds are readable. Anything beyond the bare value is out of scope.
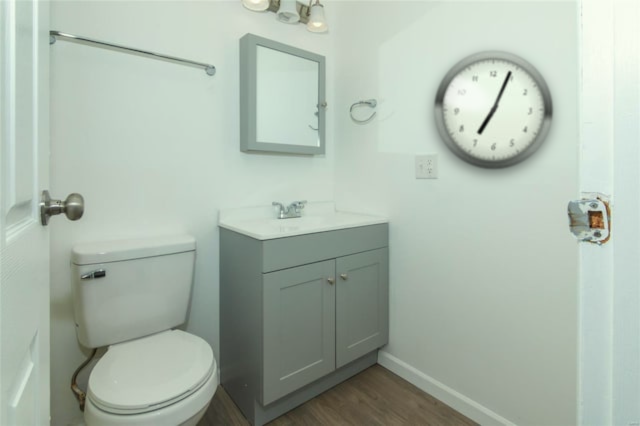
7.04
